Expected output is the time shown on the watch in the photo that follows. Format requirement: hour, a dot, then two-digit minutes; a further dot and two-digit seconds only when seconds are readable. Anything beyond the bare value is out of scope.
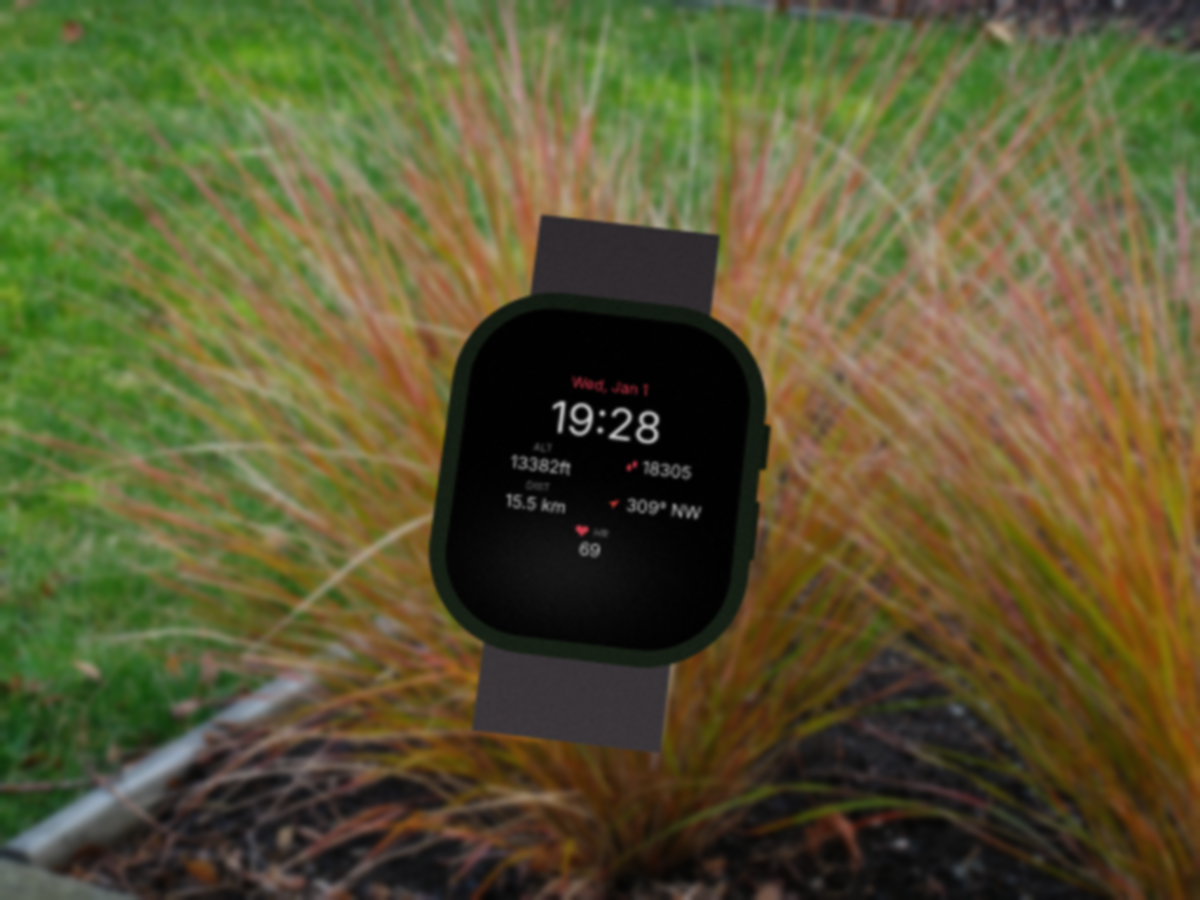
19.28
